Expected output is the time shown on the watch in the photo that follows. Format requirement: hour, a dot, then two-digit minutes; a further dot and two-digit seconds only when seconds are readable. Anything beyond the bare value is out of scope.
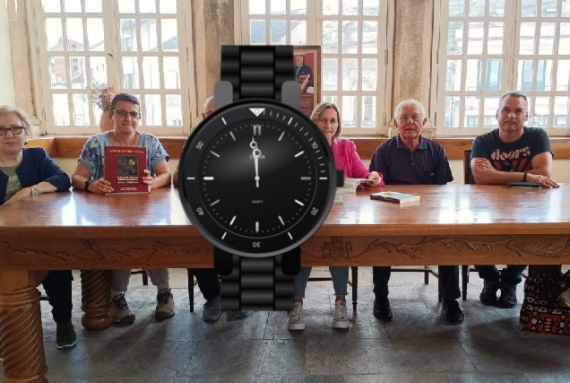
11.59
